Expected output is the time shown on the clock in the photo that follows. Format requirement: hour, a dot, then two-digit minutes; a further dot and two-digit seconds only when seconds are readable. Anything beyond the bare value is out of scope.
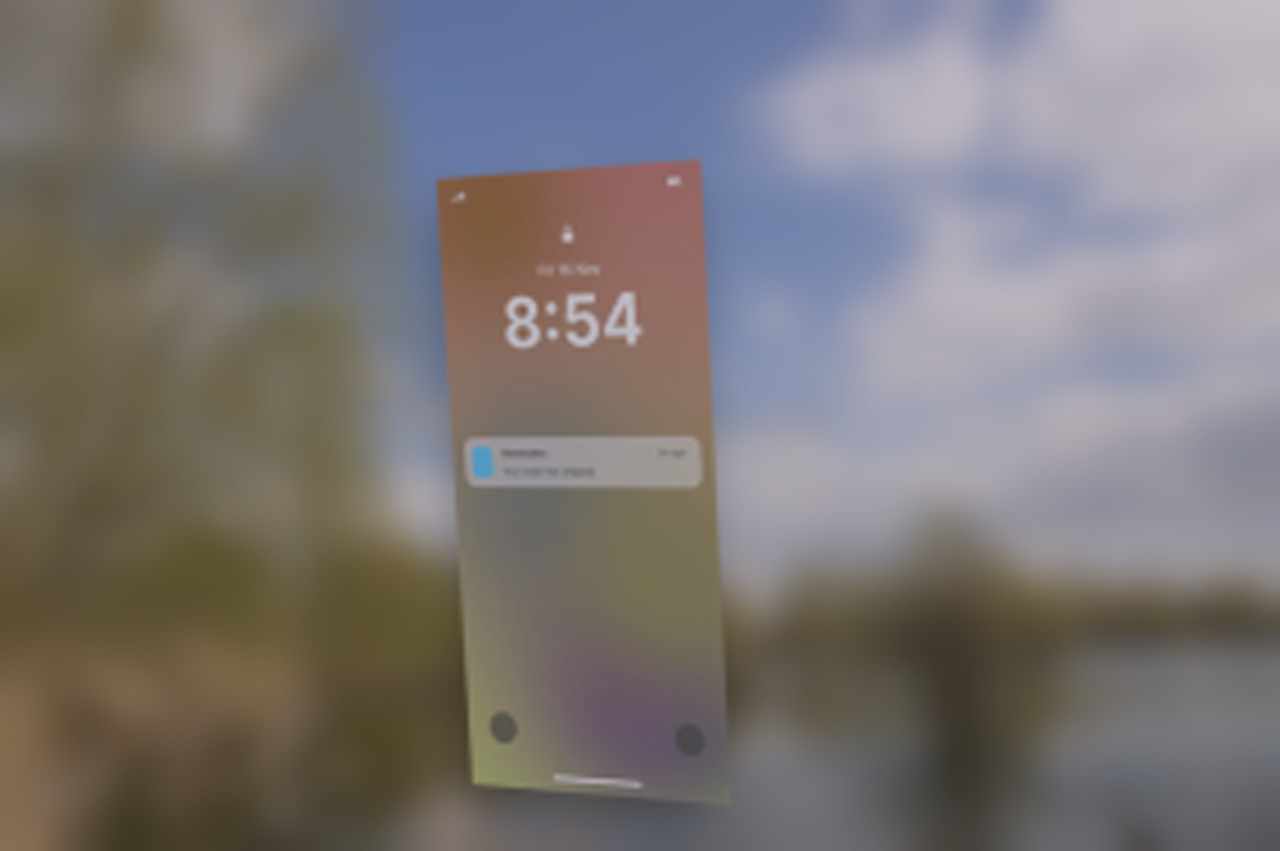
8.54
